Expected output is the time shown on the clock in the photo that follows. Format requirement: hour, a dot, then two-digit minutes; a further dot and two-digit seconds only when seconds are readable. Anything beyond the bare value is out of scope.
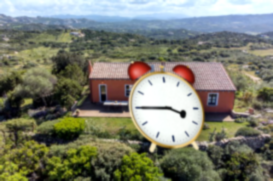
3.45
